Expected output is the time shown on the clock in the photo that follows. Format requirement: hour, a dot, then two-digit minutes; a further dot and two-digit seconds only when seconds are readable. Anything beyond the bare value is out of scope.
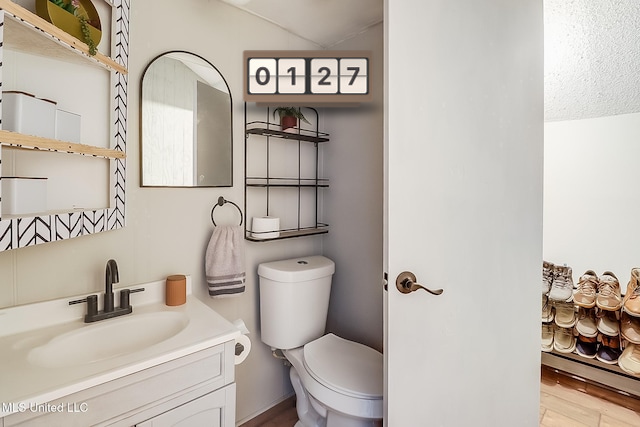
1.27
